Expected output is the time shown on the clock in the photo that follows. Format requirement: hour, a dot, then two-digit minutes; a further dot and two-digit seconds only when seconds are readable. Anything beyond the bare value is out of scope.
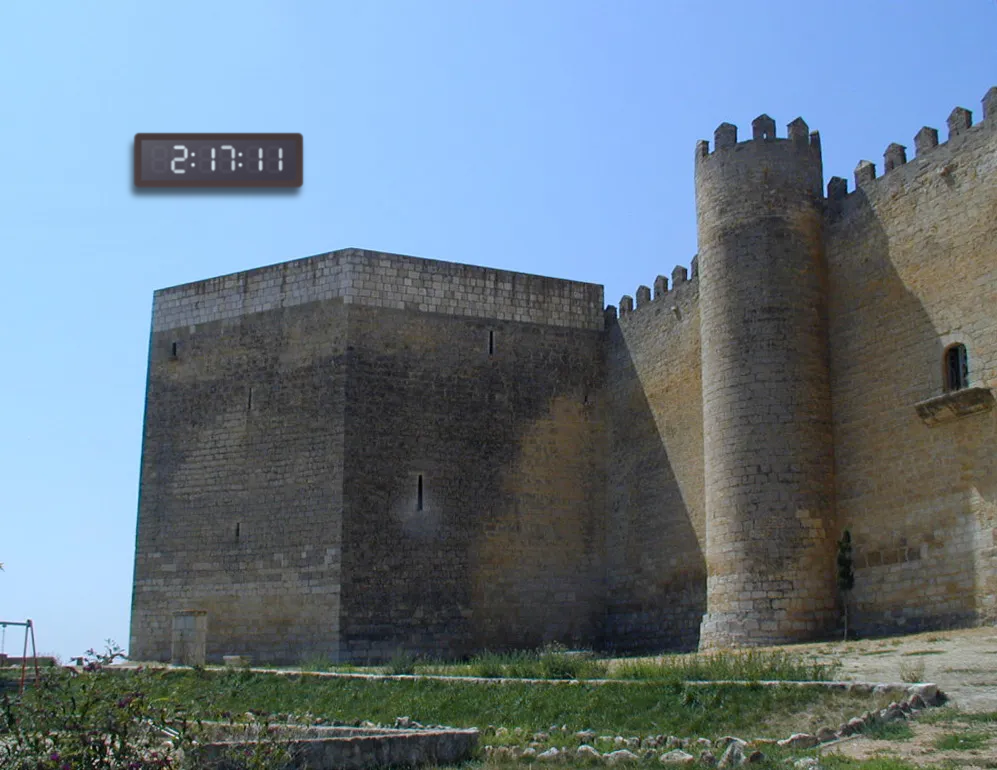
2.17.11
